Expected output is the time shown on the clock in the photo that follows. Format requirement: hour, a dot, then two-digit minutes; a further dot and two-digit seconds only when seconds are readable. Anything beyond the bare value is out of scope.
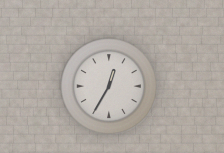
12.35
